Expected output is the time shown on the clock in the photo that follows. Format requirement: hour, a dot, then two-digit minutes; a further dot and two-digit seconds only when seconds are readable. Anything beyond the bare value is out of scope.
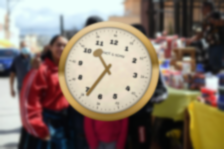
10.34
